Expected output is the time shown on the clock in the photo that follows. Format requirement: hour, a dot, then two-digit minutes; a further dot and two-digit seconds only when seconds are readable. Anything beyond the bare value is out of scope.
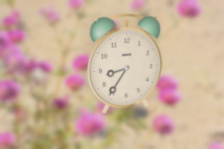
8.36
